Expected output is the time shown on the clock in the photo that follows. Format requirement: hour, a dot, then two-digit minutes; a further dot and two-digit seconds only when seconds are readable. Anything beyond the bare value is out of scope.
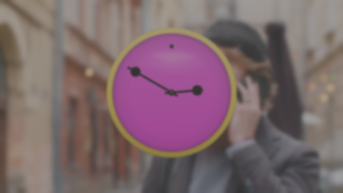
2.50
